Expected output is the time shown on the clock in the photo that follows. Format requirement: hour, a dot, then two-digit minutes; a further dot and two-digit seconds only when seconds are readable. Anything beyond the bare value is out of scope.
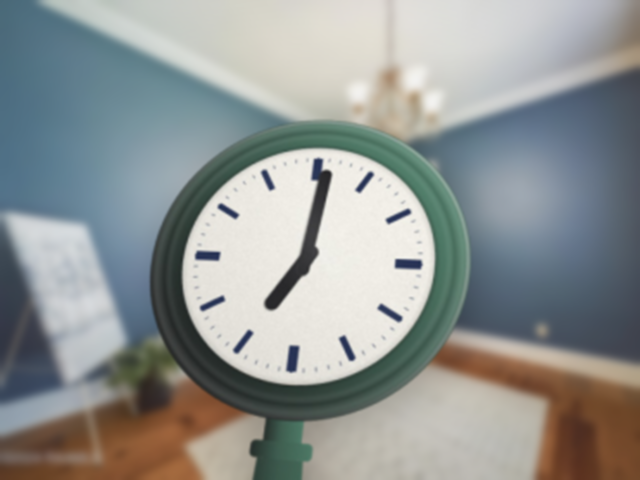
7.01
